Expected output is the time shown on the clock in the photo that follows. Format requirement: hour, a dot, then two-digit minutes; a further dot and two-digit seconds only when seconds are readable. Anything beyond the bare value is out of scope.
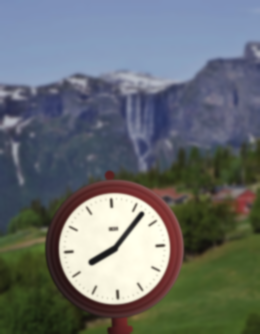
8.07
